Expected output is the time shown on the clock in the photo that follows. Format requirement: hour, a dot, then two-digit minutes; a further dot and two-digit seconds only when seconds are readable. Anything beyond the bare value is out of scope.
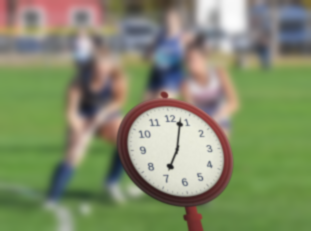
7.03
